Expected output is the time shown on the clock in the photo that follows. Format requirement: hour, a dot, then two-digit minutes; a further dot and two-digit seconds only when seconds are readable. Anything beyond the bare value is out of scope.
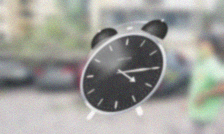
4.15
